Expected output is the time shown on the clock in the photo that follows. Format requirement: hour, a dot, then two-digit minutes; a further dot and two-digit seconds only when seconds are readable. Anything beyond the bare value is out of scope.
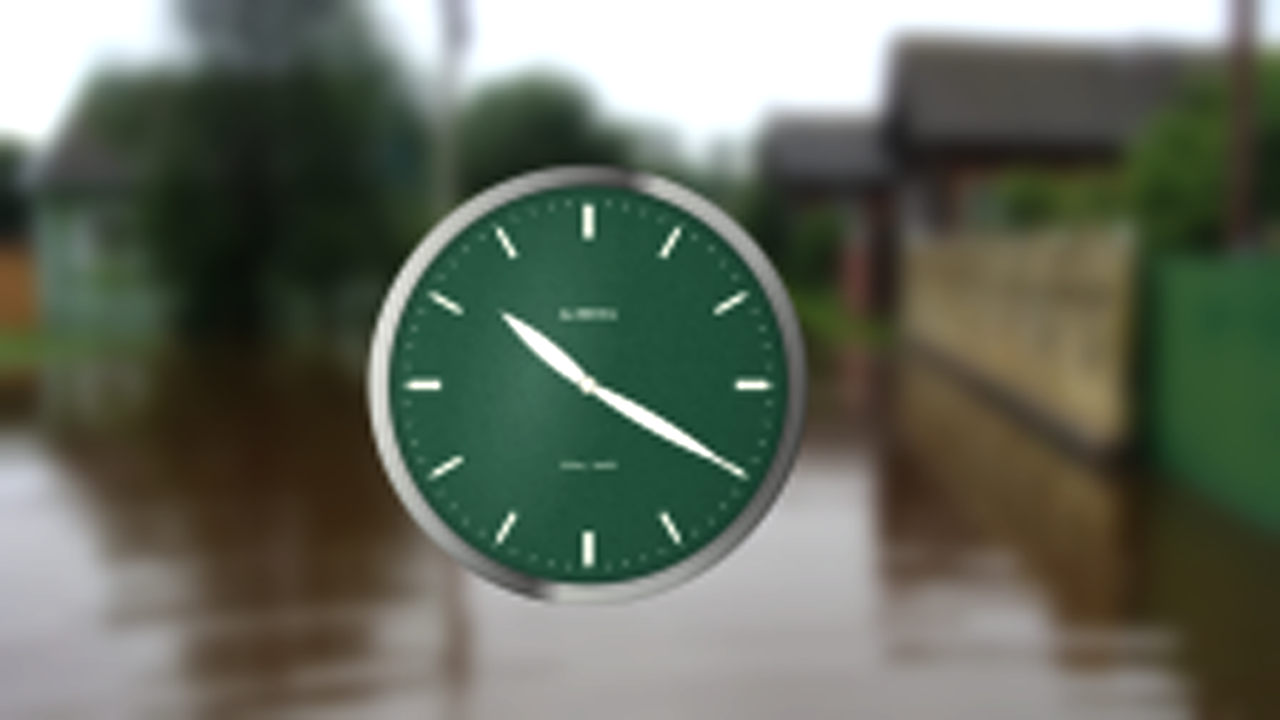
10.20
